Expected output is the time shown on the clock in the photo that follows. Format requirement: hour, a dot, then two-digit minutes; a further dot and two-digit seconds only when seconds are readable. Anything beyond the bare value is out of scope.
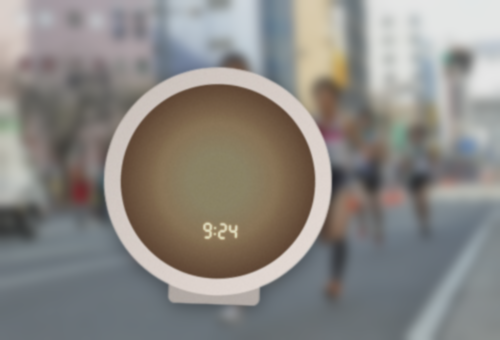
9.24
